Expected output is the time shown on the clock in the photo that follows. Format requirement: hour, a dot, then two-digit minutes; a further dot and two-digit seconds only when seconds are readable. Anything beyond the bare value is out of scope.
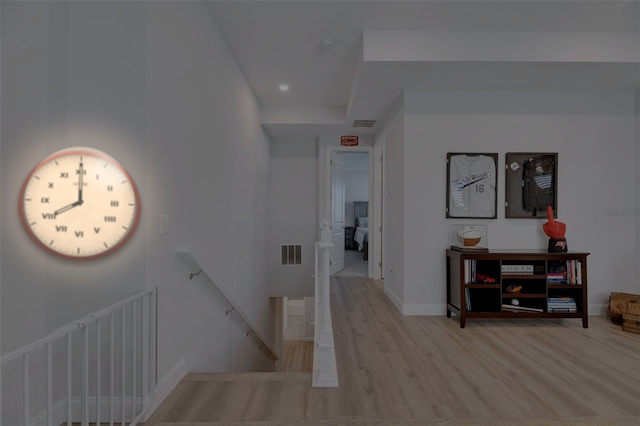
8.00
